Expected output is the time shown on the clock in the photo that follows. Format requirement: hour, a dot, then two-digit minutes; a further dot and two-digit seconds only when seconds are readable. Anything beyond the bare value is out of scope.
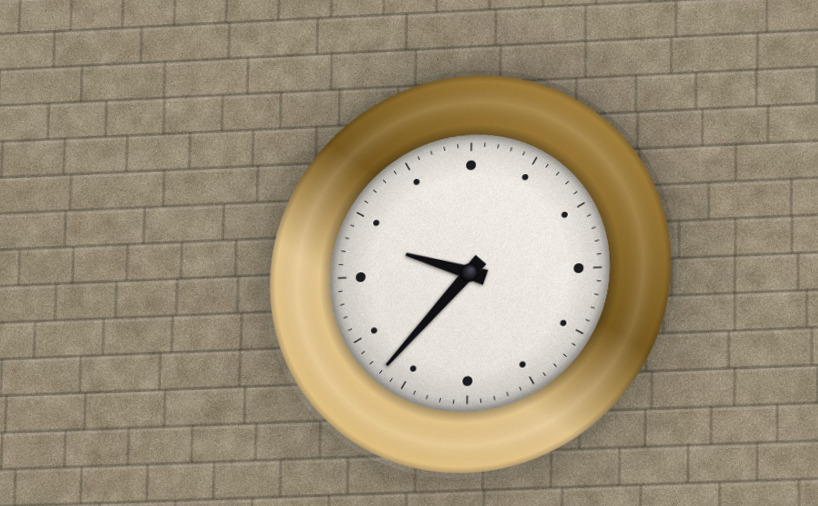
9.37
